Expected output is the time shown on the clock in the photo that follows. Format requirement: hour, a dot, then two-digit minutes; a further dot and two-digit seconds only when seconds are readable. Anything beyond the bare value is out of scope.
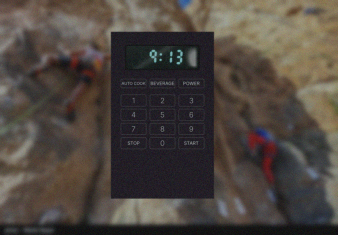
9.13
